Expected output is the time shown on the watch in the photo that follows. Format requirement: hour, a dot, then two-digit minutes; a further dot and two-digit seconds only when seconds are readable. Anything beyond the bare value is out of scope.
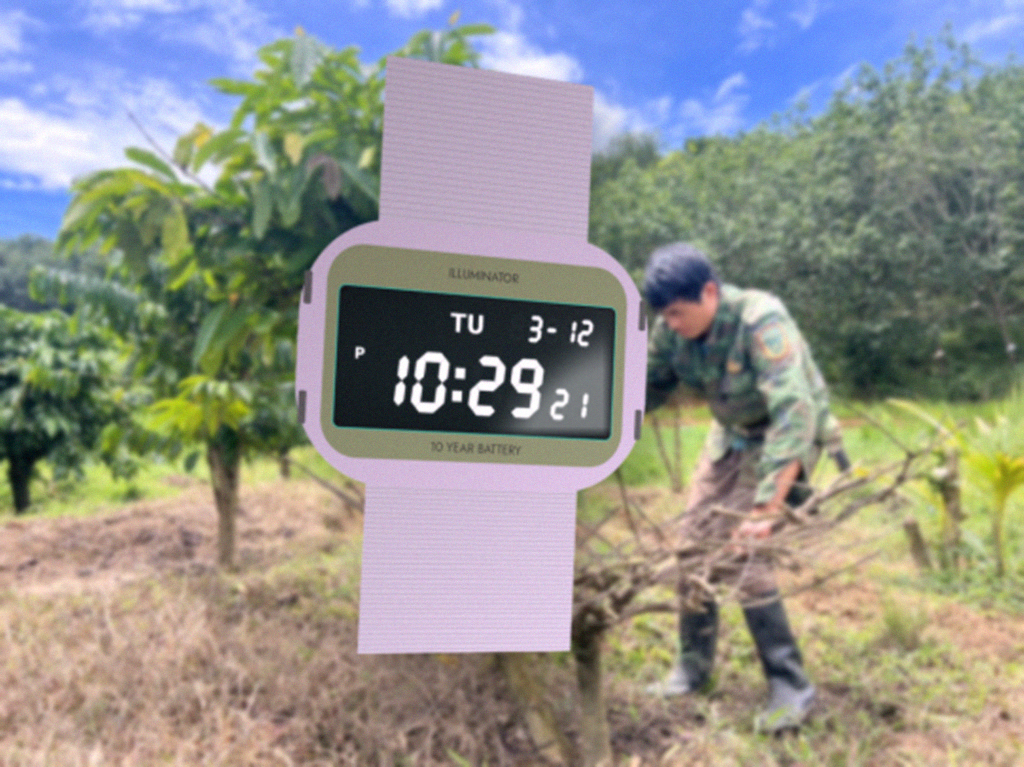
10.29.21
